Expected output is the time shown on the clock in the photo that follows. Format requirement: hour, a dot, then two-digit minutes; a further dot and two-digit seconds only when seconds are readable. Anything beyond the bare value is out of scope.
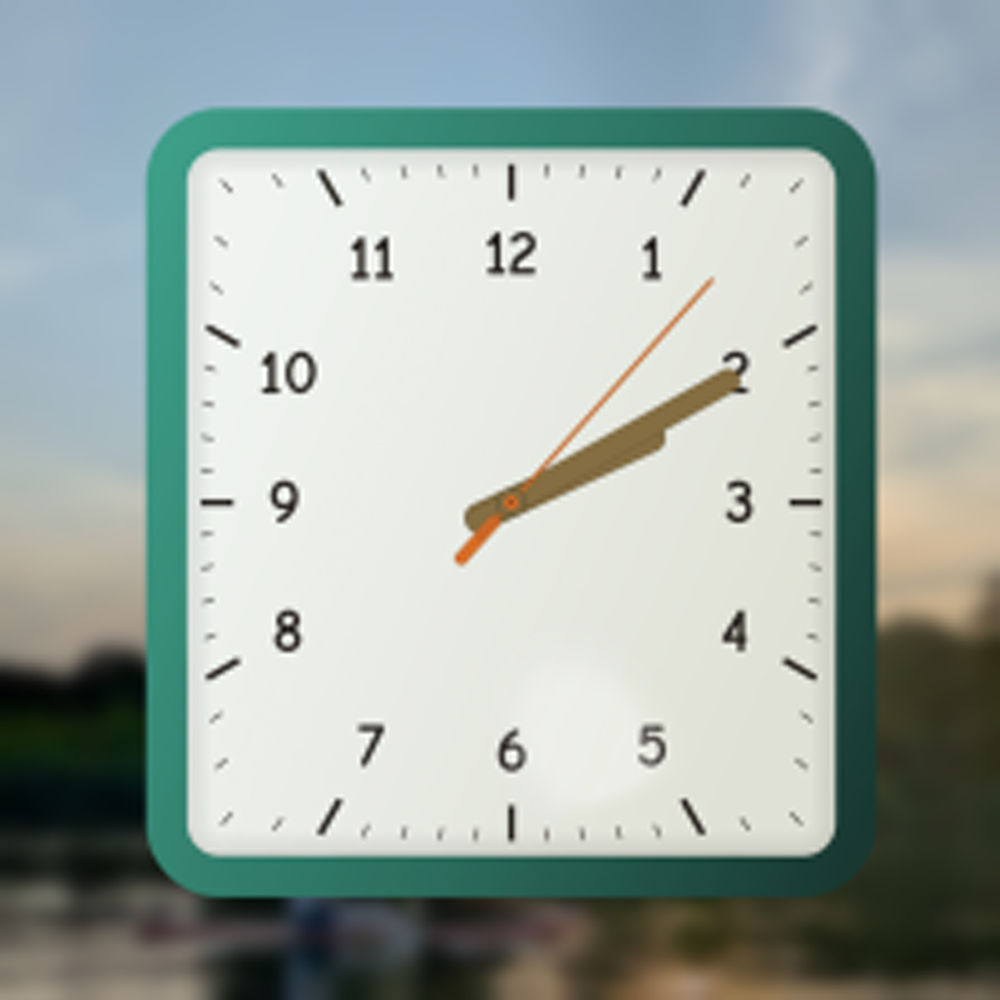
2.10.07
